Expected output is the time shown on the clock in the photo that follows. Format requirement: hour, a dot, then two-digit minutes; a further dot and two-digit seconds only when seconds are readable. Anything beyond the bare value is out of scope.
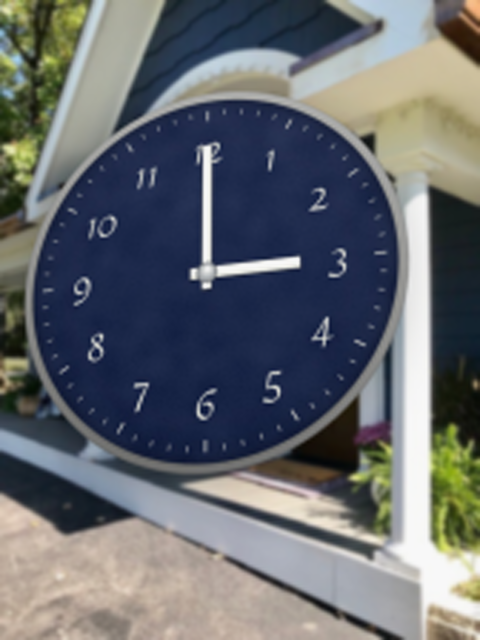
3.00
